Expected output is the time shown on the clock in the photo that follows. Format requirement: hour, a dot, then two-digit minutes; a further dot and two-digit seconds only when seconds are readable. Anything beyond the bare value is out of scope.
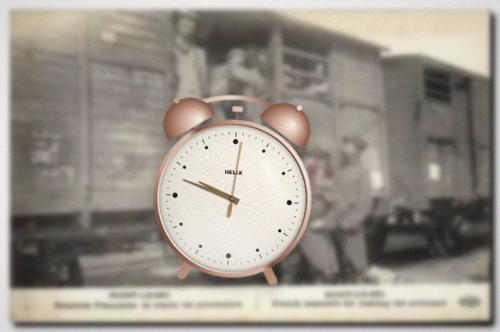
9.48.01
